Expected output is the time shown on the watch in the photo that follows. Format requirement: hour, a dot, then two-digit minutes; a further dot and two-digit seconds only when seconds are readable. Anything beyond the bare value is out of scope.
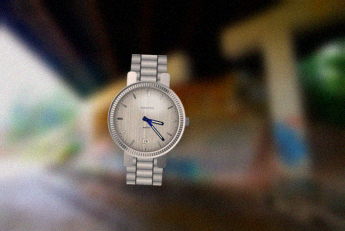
3.23
